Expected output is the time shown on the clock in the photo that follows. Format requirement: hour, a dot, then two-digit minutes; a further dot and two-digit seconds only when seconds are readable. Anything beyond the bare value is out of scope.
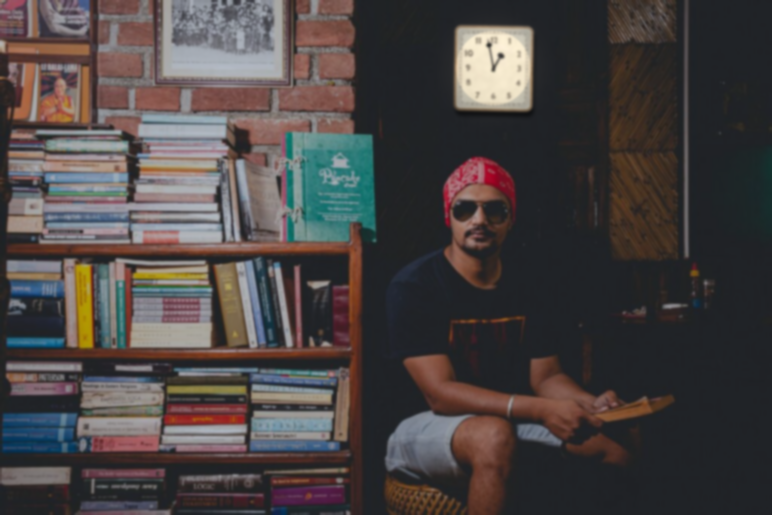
12.58
